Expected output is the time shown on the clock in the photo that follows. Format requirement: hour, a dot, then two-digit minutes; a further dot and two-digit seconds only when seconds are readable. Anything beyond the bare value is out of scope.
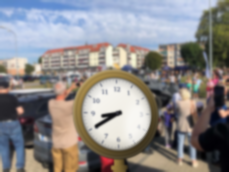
8.40
